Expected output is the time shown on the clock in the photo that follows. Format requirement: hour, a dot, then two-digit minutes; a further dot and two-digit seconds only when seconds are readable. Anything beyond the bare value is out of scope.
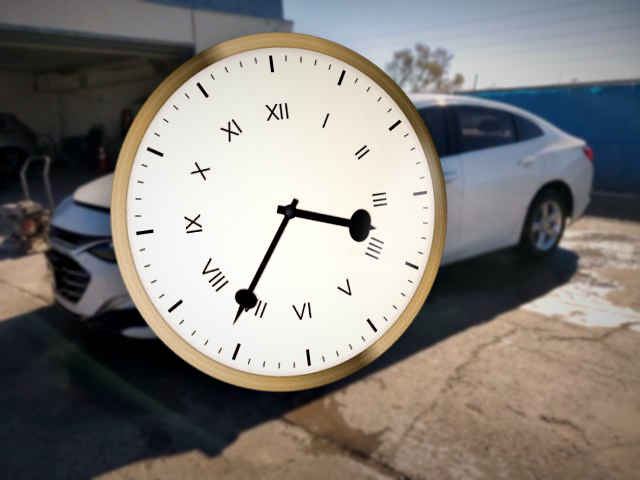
3.36
